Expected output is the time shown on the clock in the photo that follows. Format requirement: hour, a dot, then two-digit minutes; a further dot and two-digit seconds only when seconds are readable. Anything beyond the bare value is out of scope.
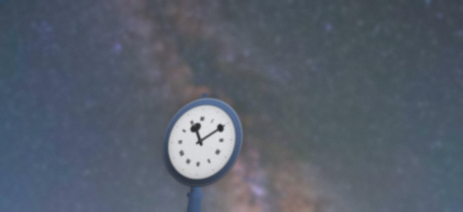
11.10
